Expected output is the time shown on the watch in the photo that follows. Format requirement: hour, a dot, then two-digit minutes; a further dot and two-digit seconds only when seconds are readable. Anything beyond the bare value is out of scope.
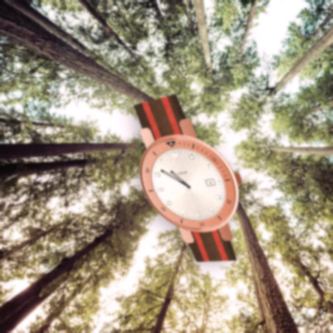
10.52
